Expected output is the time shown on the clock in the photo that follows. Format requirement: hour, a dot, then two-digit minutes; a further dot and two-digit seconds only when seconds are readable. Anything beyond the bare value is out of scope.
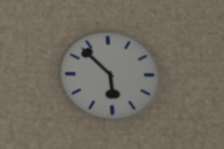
5.53
